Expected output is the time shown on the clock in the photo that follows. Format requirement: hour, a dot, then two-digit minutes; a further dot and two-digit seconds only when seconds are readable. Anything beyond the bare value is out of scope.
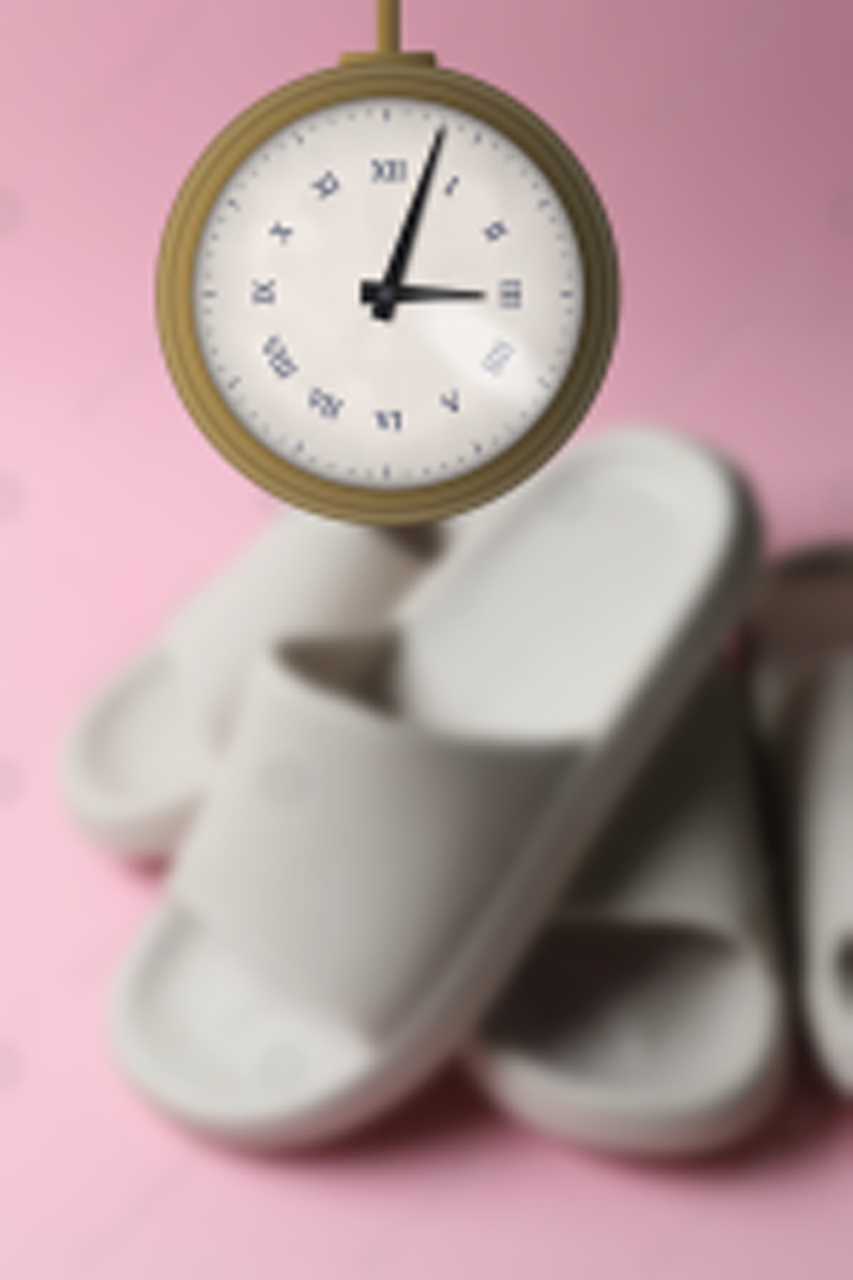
3.03
